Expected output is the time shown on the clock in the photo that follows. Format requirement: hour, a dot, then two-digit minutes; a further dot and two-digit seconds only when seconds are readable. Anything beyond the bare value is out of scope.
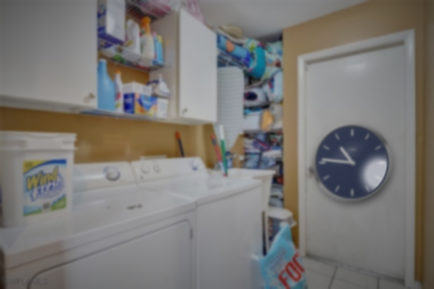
10.46
